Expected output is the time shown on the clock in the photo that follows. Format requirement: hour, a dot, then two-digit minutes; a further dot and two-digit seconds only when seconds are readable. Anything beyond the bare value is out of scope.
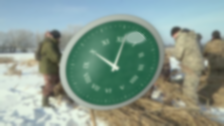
10.01
